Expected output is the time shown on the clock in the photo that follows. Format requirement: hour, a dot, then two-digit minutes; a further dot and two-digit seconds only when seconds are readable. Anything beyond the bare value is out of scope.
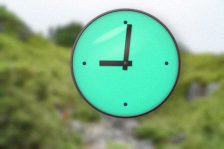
9.01
